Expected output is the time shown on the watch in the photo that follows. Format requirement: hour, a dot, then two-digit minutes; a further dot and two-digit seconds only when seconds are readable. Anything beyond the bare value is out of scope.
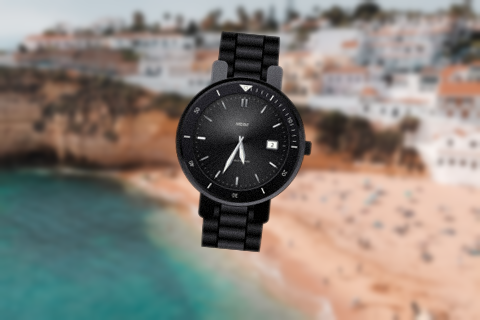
5.34
